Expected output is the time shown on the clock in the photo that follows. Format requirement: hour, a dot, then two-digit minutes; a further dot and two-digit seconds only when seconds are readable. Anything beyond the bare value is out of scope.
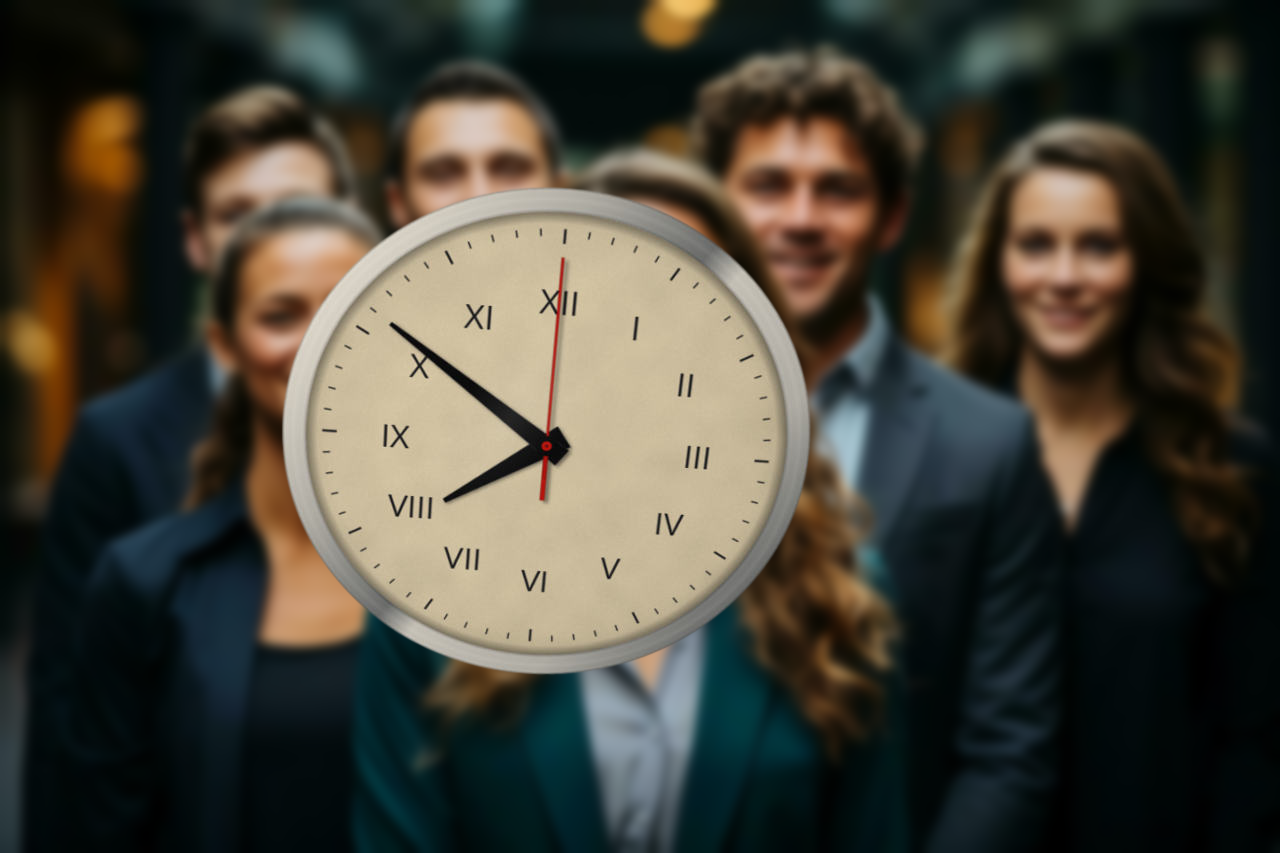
7.51.00
